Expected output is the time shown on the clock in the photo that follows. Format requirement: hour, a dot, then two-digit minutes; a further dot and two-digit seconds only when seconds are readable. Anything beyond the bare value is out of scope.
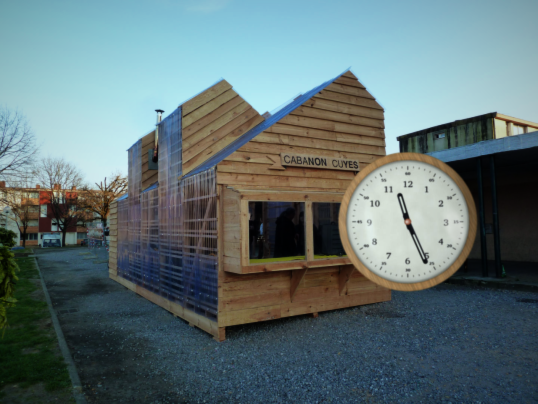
11.26
